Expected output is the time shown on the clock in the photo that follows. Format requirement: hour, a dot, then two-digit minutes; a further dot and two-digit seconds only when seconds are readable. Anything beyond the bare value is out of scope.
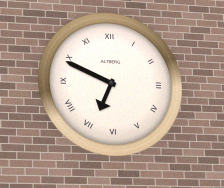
6.49
